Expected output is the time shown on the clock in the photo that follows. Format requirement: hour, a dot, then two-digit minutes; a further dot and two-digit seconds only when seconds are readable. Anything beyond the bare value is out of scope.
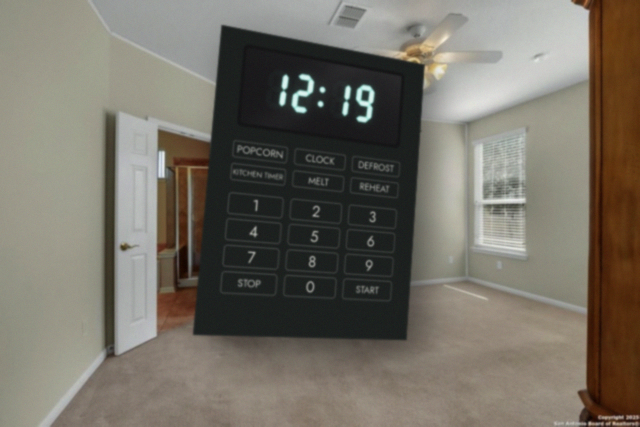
12.19
